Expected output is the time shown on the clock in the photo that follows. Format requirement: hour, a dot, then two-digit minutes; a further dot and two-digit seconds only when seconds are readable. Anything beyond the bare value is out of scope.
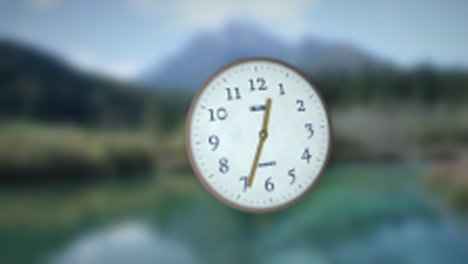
12.34
